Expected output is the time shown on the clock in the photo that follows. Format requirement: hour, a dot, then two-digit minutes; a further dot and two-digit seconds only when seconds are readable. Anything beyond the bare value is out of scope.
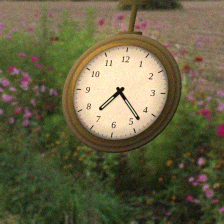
7.23
